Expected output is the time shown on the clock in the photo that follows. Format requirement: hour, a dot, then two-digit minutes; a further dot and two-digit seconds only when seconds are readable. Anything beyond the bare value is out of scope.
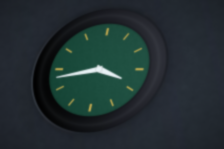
3.43
